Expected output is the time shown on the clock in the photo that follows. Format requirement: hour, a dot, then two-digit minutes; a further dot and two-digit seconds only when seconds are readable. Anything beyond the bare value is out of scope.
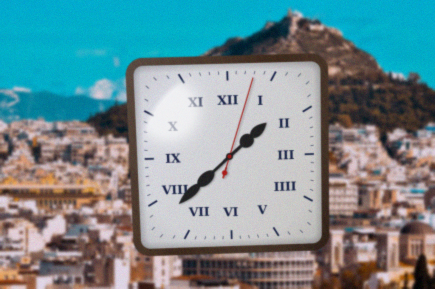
1.38.03
